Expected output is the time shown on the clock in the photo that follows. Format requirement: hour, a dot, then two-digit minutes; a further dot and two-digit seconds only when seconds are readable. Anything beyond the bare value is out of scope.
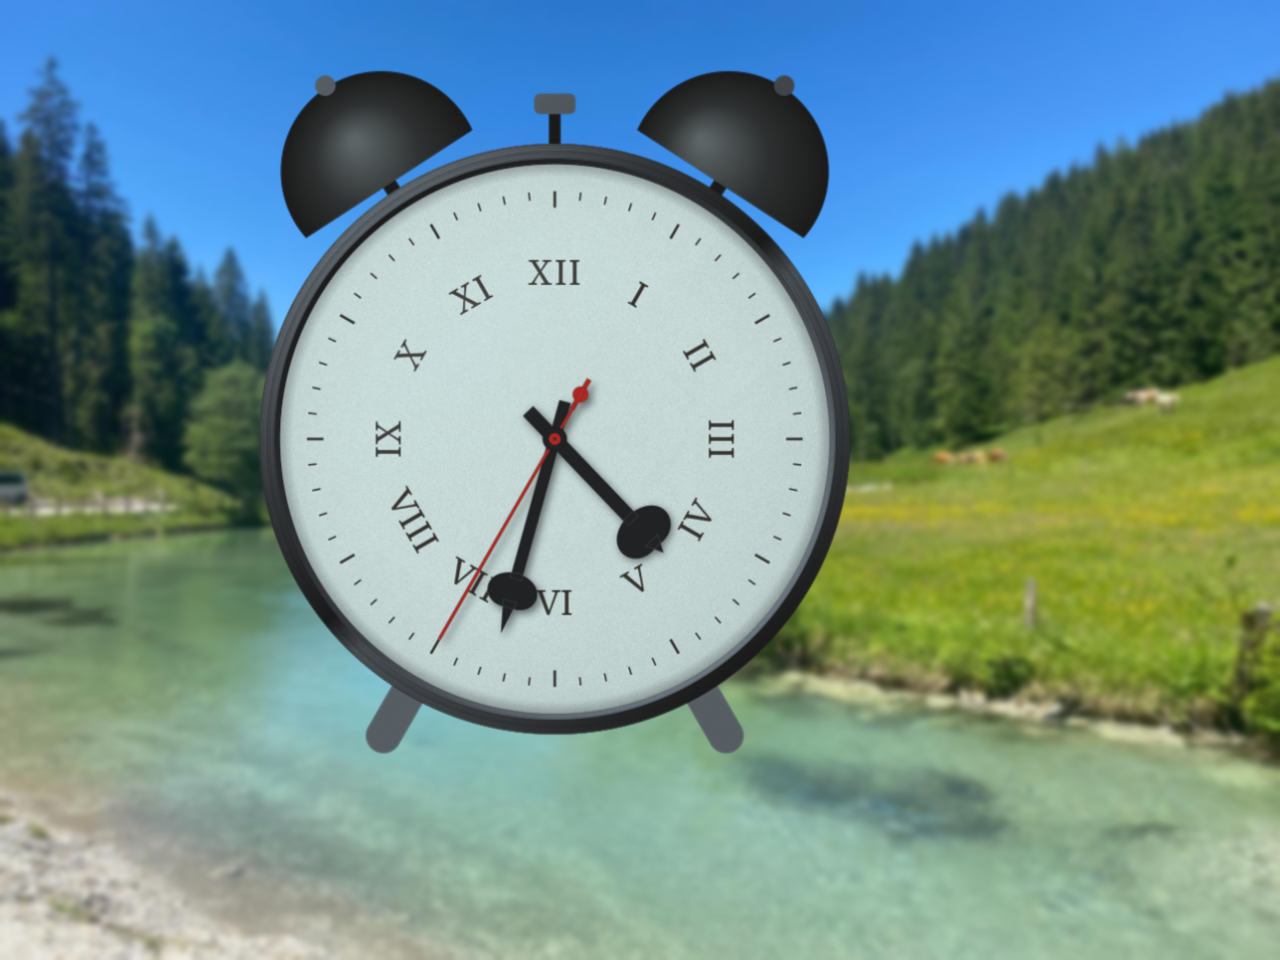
4.32.35
